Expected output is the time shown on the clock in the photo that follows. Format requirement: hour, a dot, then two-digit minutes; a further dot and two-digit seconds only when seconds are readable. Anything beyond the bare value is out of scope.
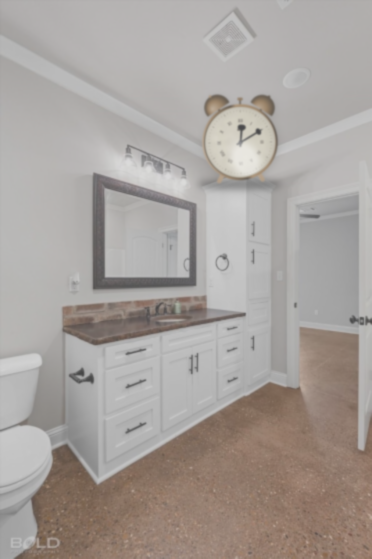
12.10
